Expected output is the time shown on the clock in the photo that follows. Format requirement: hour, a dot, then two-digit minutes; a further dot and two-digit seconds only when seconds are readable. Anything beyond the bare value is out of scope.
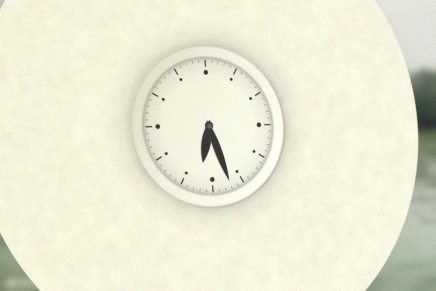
6.27
